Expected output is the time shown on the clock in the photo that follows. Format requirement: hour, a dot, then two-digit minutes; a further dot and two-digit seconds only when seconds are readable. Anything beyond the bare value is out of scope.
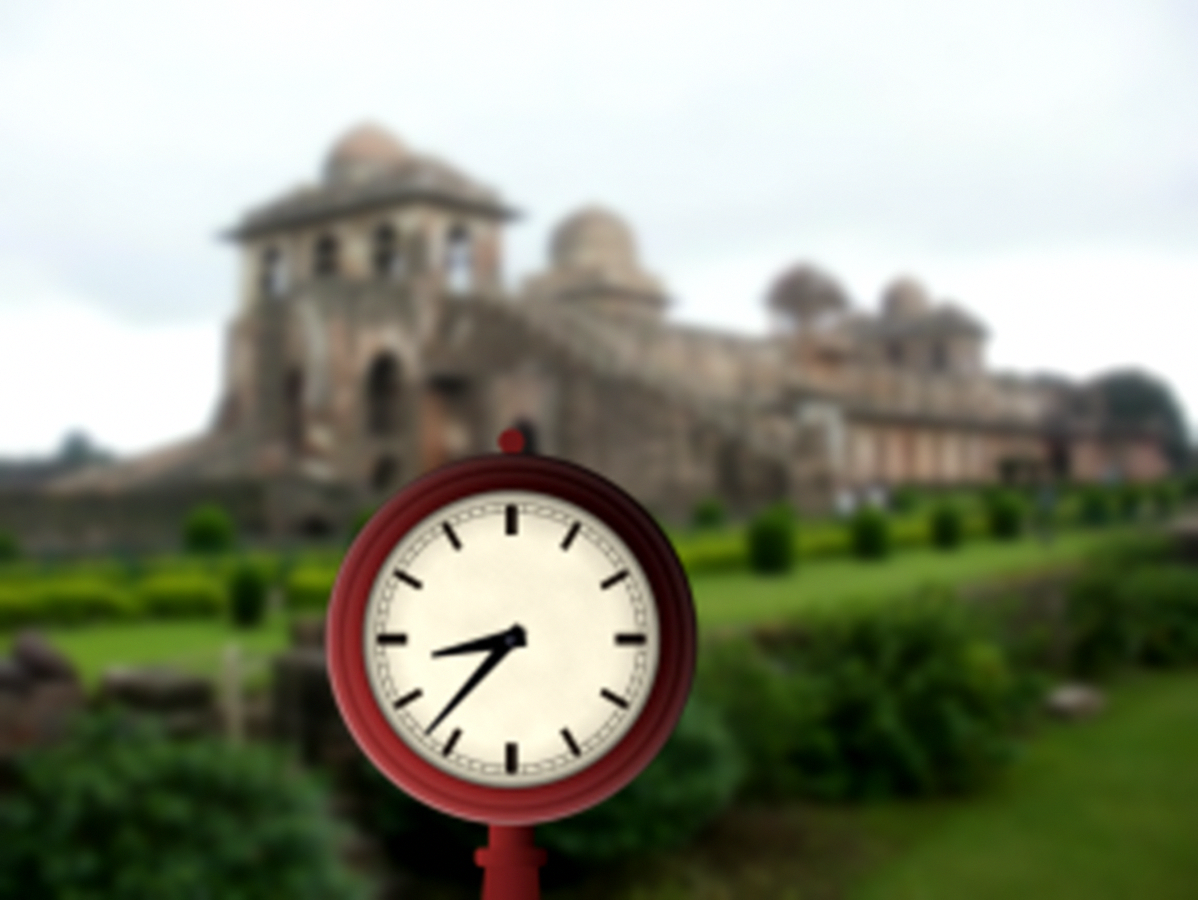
8.37
